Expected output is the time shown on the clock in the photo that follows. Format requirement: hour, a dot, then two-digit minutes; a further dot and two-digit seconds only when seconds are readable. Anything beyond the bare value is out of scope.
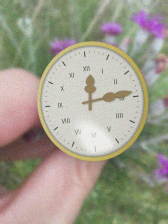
12.14
